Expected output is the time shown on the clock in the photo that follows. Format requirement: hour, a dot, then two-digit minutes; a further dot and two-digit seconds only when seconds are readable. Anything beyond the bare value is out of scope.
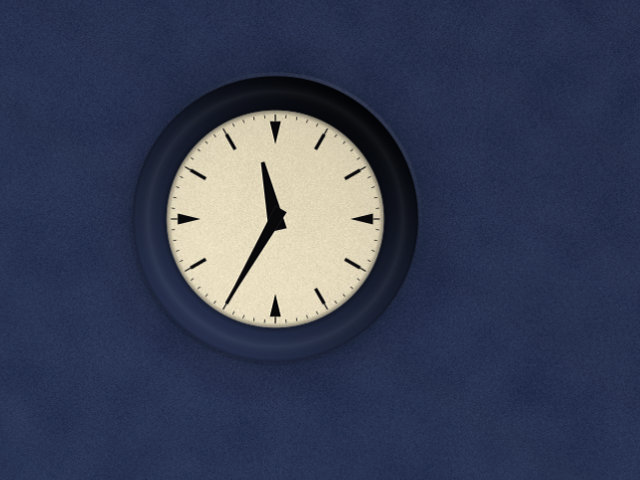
11.35
